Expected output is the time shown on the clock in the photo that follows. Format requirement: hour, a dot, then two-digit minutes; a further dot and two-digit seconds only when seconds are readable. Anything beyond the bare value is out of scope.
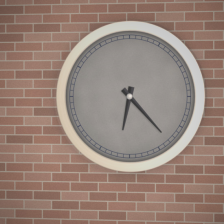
6.23
